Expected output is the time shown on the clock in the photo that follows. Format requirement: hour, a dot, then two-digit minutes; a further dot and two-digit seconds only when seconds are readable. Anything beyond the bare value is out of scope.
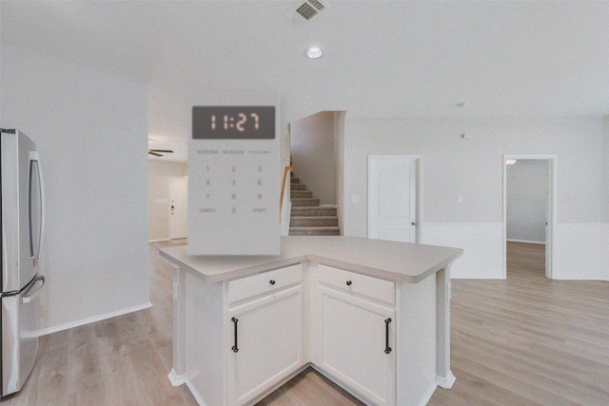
11.27
